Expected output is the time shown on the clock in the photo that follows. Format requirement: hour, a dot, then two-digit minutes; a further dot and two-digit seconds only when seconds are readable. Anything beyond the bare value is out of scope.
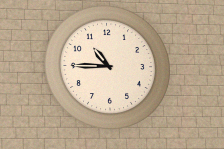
10.45
